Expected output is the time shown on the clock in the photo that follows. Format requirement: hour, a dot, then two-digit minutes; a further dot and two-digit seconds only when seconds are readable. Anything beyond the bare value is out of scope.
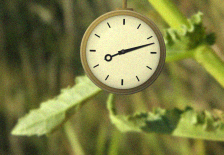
8.12
